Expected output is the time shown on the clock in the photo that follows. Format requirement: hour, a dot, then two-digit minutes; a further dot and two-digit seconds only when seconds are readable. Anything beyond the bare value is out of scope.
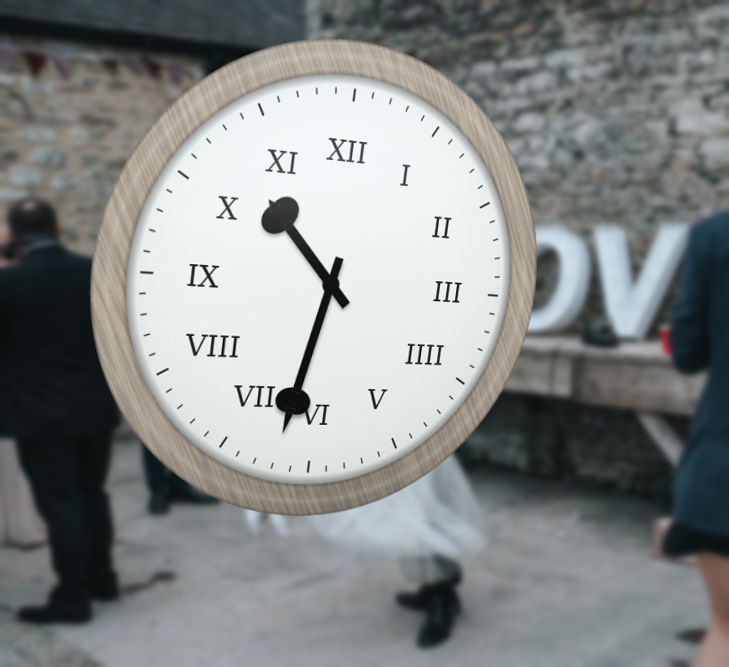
10.32
